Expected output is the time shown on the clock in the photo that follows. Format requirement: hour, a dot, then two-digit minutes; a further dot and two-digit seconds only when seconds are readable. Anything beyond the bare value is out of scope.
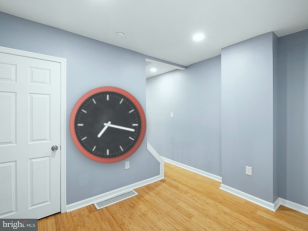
7.17
